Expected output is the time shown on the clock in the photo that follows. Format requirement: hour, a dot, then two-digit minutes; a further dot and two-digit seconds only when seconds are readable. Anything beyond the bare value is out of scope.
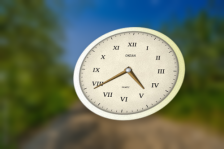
4.39
